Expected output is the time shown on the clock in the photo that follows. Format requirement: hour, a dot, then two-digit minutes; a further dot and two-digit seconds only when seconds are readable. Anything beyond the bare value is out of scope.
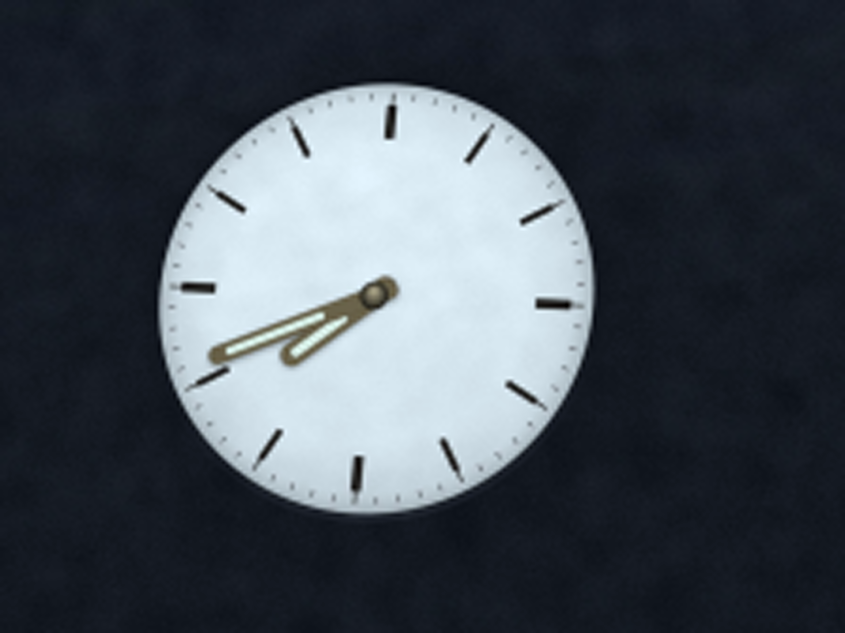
7.41
